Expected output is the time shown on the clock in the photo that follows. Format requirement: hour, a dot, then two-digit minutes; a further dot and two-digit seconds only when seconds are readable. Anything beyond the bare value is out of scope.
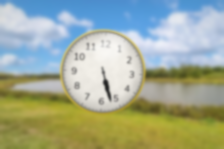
5.27
